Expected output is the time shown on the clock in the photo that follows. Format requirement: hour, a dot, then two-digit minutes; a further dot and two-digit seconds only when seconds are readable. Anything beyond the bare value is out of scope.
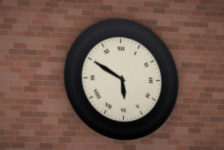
5.50
